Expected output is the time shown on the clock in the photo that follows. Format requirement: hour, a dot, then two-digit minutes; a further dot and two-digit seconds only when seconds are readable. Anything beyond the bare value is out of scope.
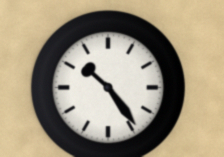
10.24
